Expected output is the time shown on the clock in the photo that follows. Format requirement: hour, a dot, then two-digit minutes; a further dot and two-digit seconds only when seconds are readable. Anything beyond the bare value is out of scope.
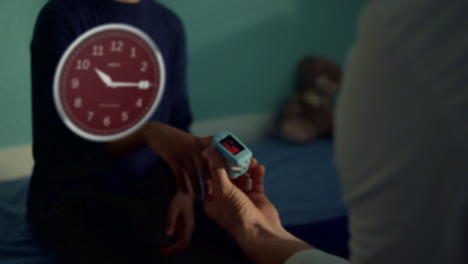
10.15
